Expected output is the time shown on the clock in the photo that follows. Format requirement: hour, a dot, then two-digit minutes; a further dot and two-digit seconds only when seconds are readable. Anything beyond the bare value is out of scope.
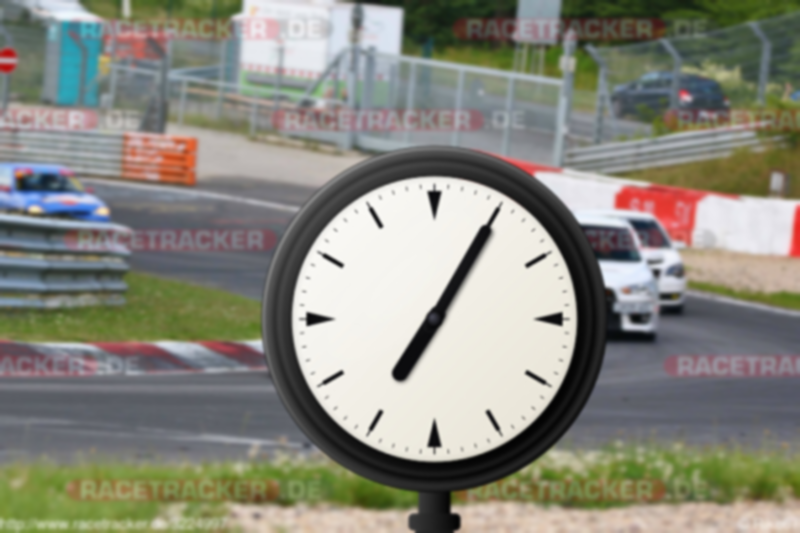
7.05
